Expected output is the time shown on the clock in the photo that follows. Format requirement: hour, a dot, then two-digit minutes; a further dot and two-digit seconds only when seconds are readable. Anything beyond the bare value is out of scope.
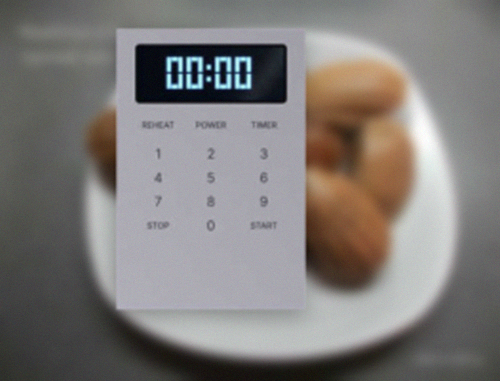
0.00
